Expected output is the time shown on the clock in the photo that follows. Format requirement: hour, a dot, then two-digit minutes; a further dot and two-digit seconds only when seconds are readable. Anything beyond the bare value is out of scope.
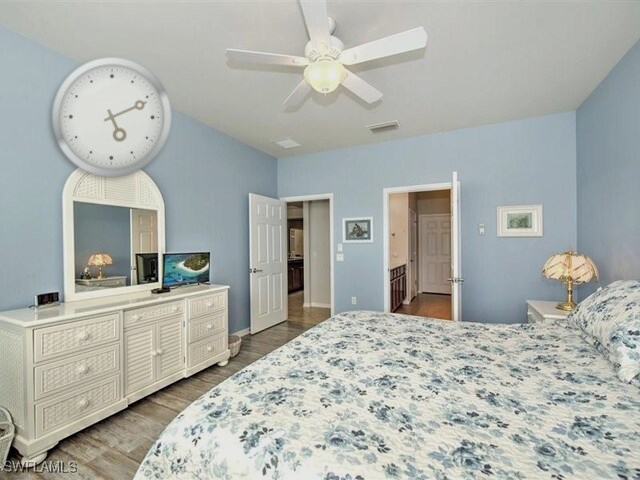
5.11
